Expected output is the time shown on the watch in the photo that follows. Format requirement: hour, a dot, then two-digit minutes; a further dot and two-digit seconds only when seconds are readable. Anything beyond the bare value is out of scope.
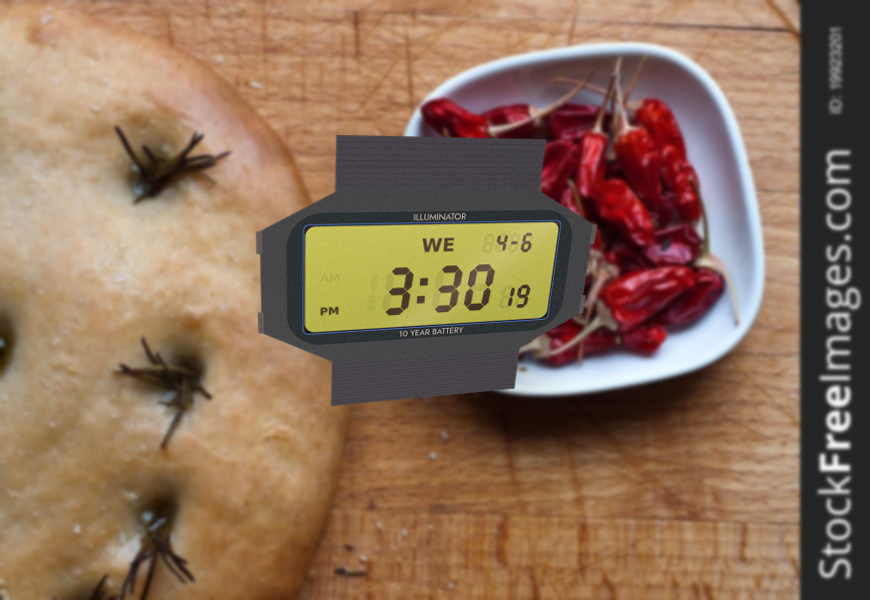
3.30.19
